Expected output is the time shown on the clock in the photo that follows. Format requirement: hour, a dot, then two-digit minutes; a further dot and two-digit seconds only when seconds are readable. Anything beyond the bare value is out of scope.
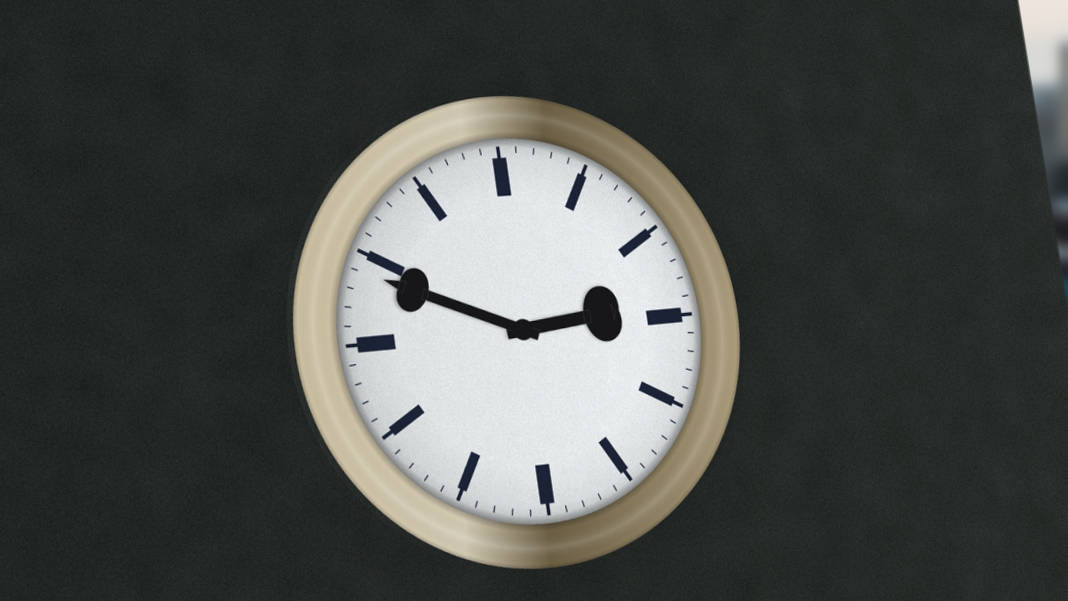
2.49
